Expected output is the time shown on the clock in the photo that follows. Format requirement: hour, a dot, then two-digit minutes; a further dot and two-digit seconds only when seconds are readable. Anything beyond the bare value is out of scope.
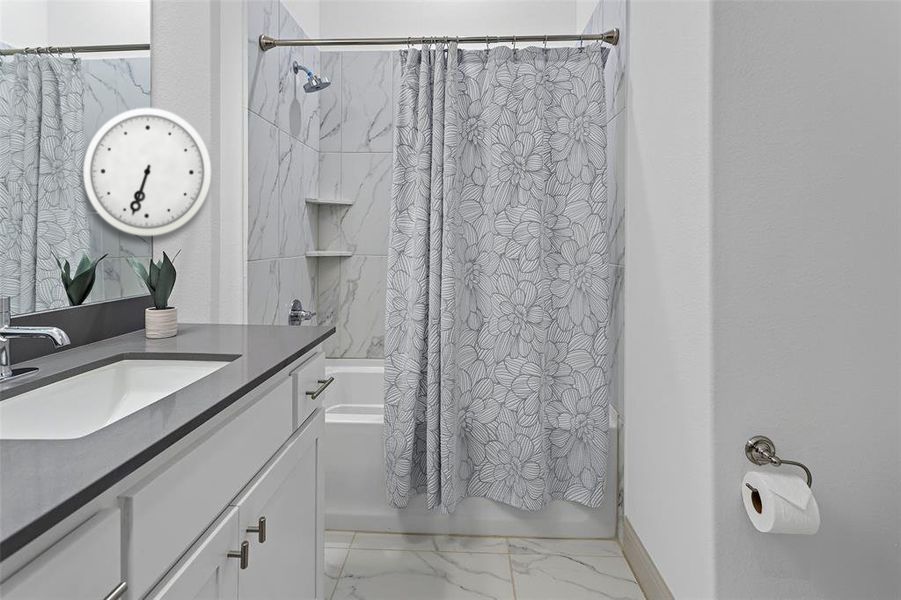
6.33
